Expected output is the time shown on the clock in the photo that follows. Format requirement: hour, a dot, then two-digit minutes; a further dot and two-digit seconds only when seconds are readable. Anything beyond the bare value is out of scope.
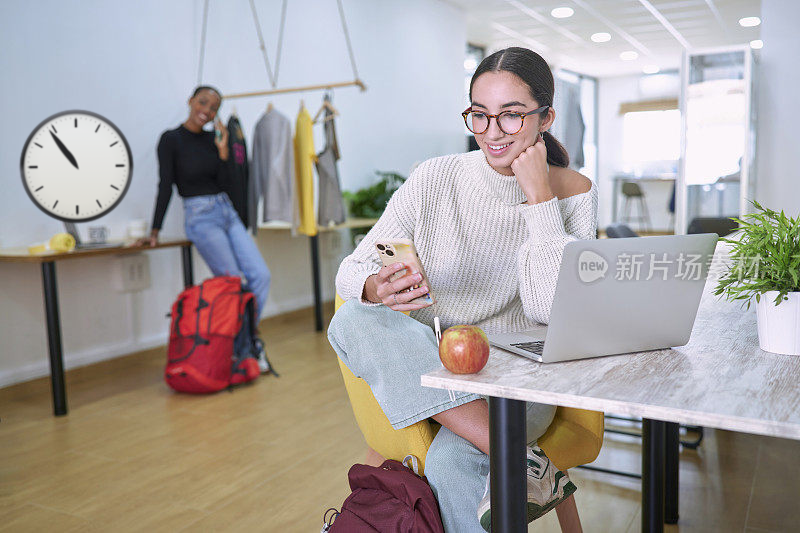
10.54
